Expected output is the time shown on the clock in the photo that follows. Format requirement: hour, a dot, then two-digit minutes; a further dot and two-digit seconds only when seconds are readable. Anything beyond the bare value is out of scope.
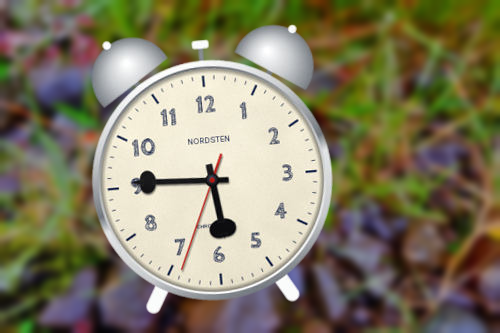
5.45.34
